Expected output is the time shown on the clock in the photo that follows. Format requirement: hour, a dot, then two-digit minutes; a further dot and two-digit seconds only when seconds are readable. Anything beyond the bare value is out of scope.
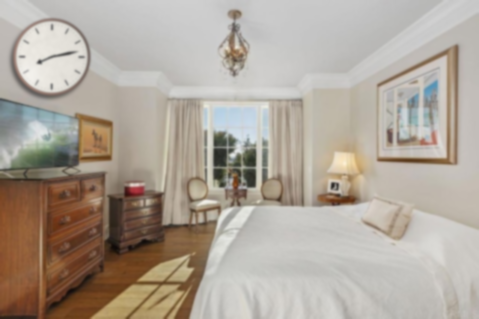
8.13
